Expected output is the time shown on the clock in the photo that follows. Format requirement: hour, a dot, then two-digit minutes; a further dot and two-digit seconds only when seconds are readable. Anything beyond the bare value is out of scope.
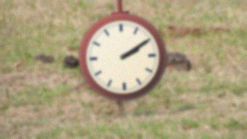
2.10
